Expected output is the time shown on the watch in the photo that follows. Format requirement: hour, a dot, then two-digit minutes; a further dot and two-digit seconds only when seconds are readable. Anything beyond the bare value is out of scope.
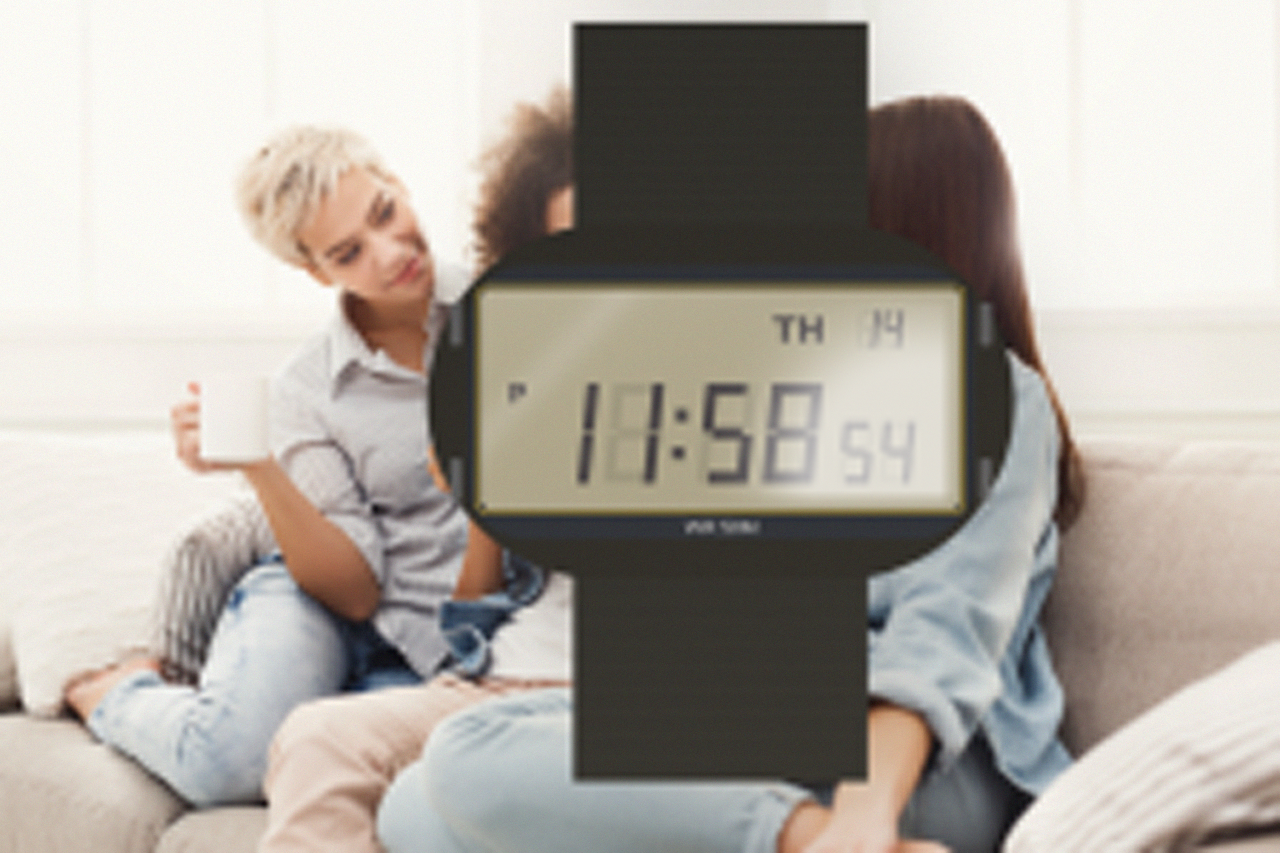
11.58.54
